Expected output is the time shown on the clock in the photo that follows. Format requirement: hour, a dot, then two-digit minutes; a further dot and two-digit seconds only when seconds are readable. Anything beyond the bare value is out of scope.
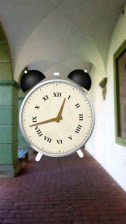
12.43
